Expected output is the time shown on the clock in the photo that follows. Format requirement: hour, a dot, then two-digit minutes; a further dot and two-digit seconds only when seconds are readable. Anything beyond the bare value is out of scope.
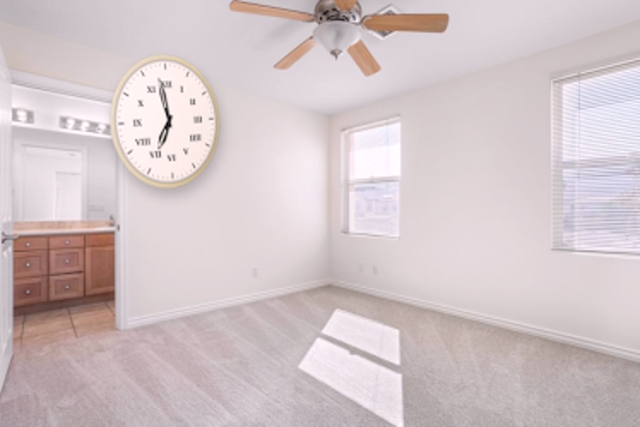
6.58
